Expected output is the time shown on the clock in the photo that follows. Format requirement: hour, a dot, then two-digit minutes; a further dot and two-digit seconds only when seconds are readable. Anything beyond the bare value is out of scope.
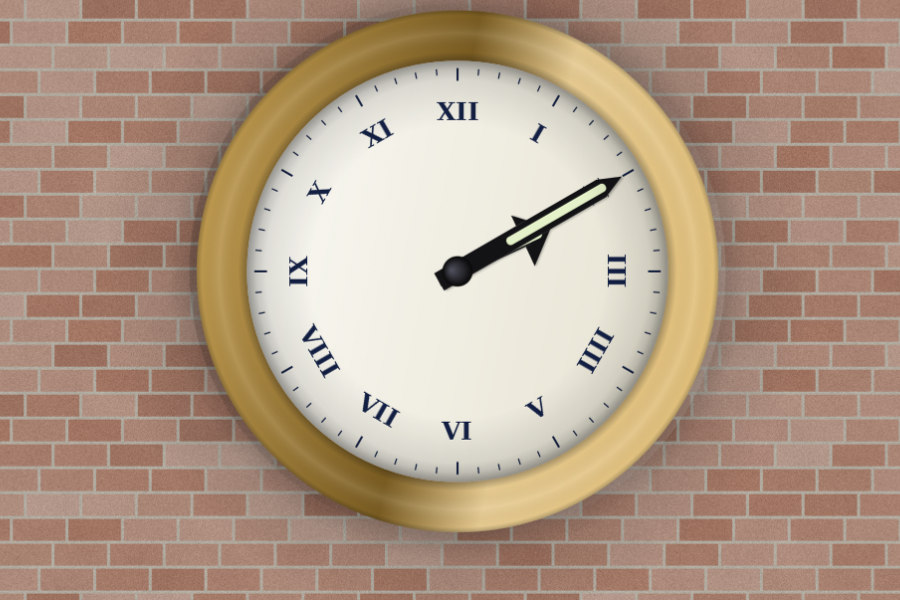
2.10
